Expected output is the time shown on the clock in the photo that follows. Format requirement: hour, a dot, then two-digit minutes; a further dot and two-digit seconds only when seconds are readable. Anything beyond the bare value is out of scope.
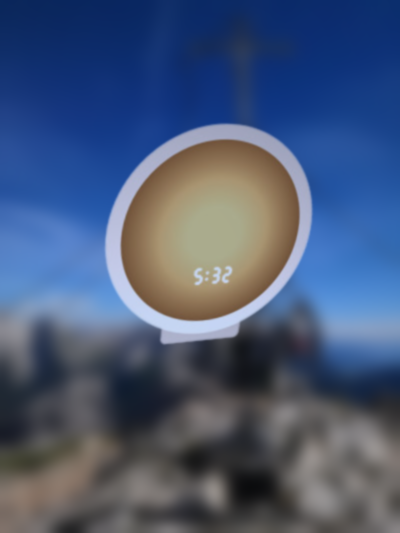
5.32
